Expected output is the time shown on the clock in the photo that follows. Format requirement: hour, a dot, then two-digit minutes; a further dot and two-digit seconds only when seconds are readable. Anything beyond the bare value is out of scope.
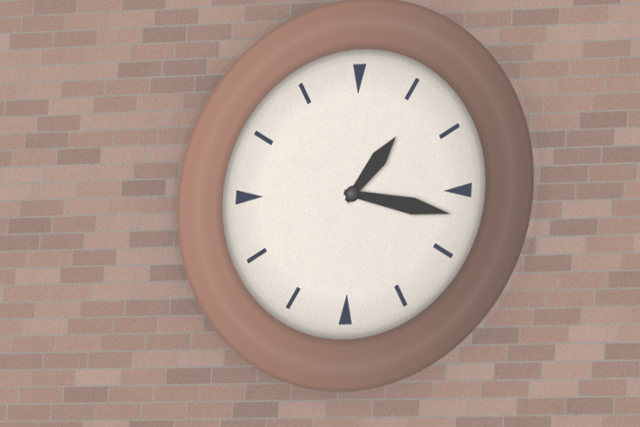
1.17
